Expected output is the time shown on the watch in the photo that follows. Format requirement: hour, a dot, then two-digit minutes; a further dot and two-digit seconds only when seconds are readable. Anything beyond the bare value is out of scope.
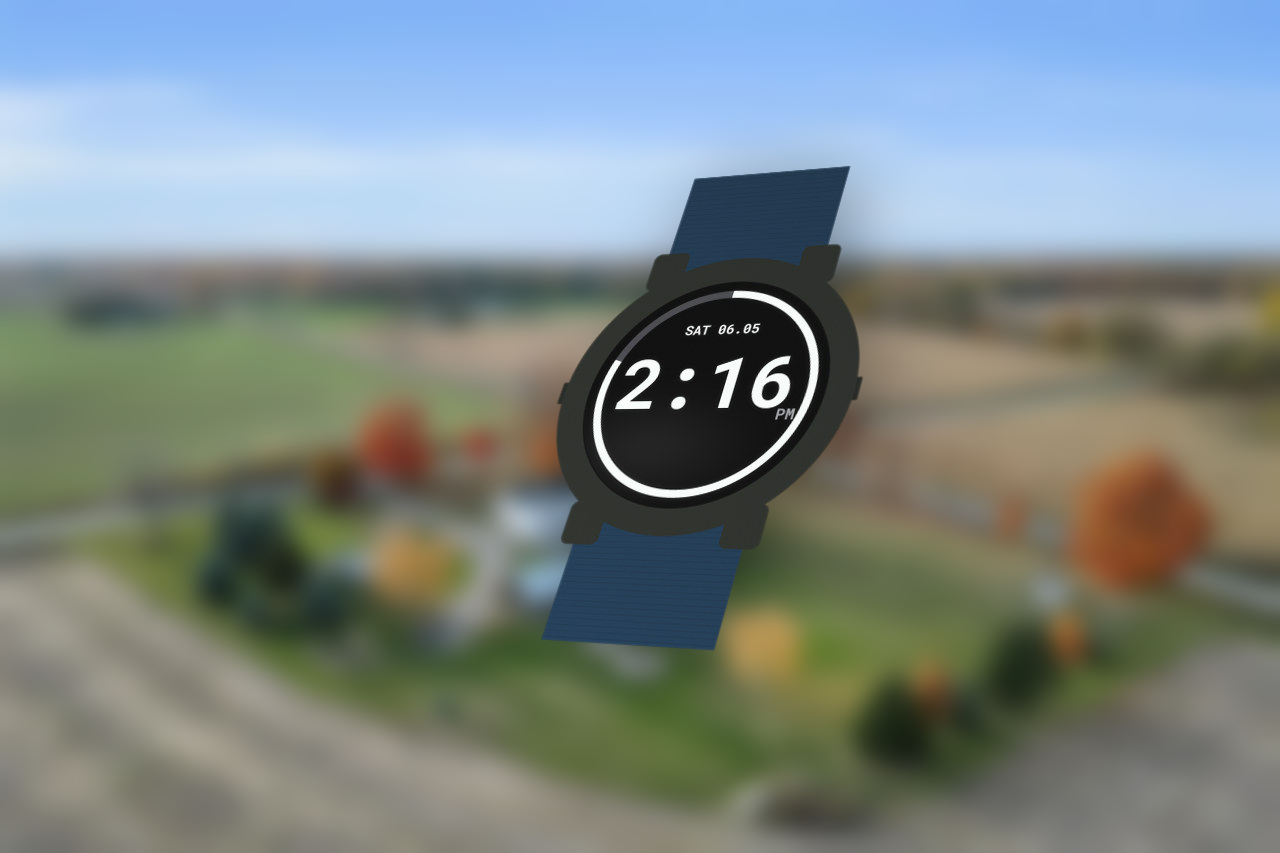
2.16
